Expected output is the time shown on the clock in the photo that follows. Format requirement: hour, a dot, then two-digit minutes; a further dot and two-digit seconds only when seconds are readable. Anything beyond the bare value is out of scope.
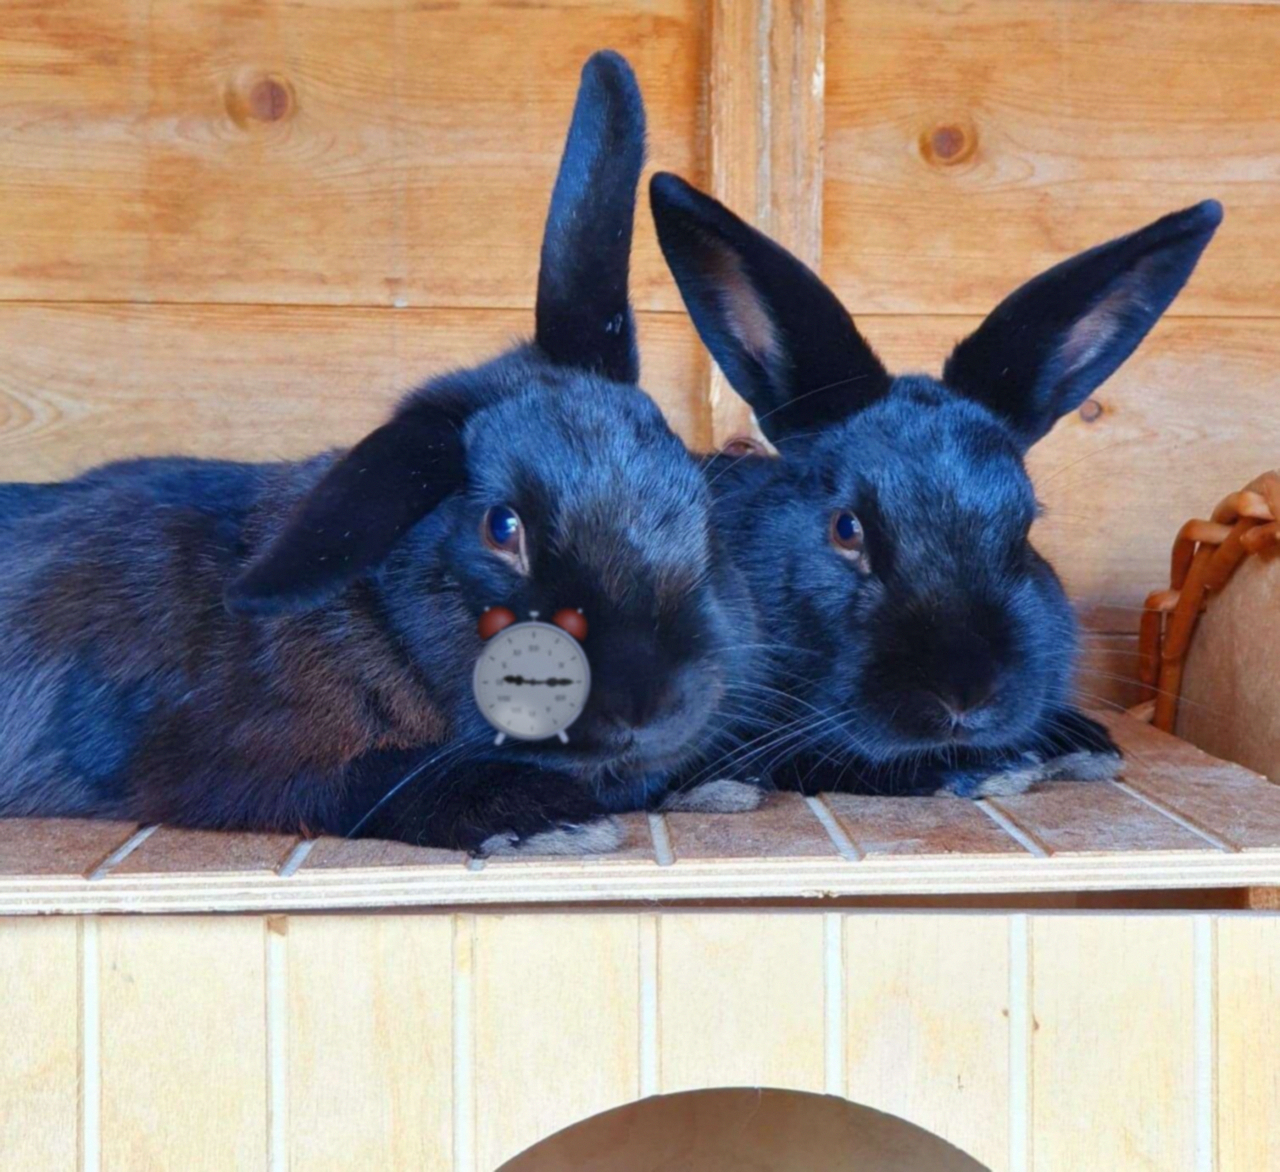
9.15
